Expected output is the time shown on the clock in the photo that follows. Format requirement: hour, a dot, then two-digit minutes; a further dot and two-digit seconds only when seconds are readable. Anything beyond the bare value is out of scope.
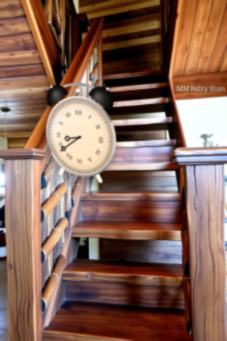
8.39
